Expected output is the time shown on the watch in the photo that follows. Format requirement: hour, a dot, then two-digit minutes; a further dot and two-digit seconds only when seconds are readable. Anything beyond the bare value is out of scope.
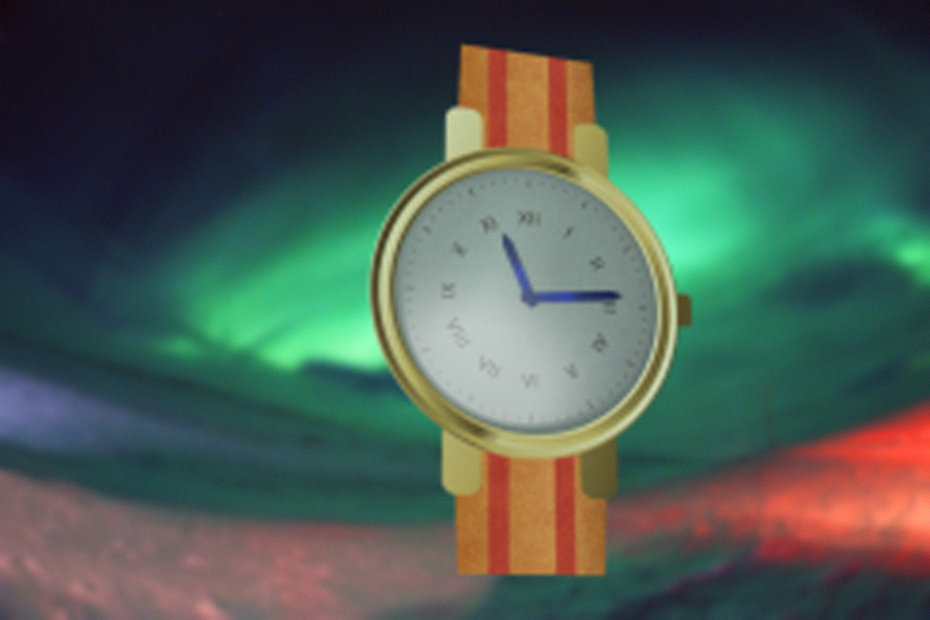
11.14
